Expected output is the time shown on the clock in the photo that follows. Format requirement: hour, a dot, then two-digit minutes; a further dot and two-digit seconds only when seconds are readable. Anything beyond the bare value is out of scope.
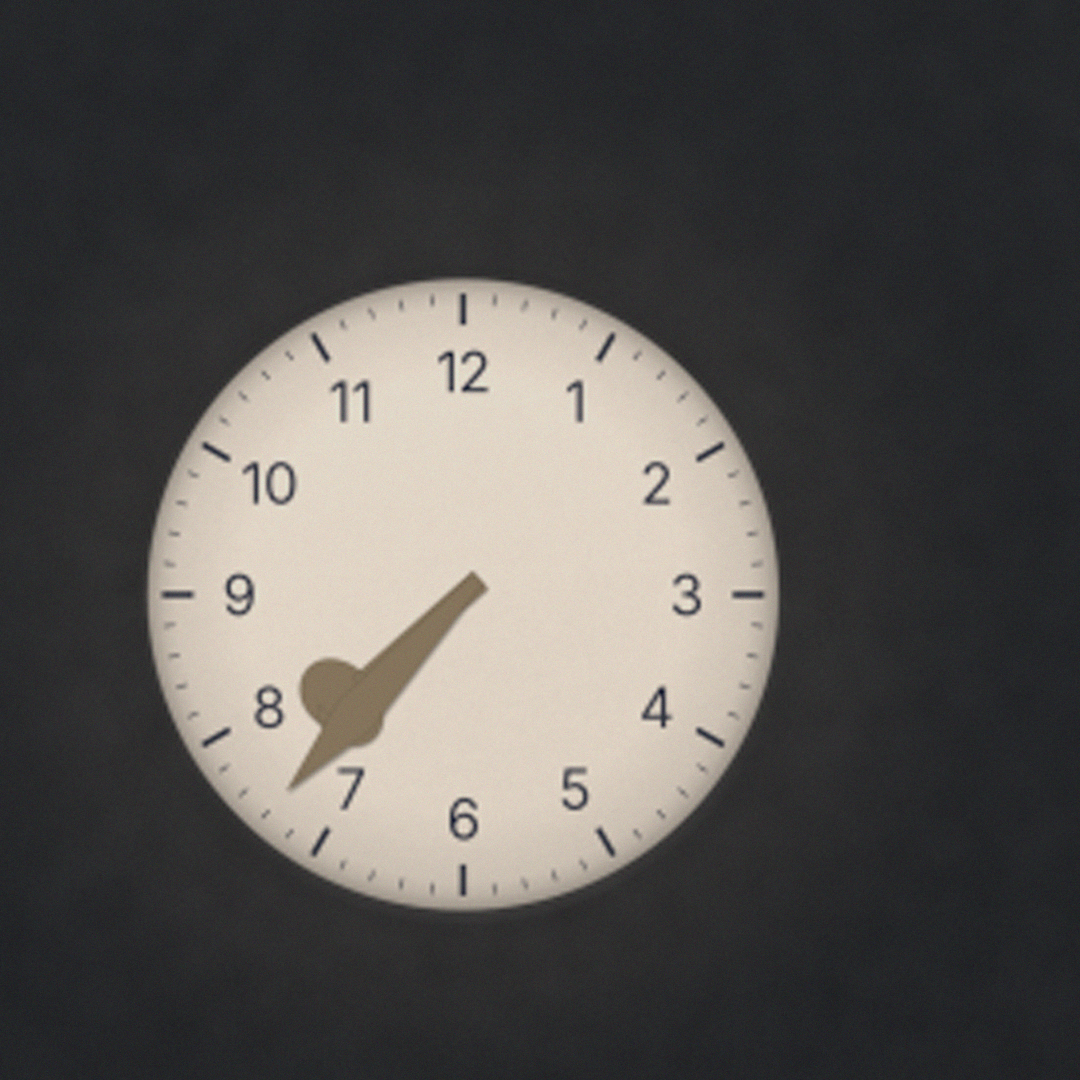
7.37
